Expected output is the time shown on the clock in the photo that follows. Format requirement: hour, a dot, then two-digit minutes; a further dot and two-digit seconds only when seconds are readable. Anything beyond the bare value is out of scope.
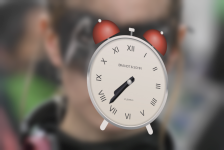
7.37
